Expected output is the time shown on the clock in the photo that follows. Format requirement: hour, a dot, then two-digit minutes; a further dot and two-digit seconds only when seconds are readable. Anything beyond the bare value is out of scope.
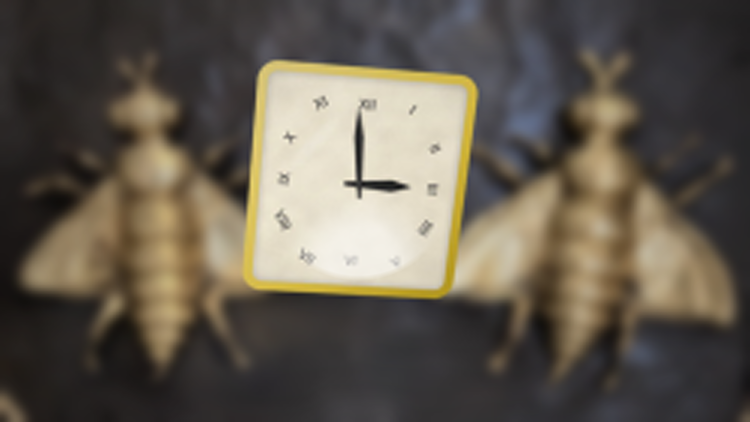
2.59
